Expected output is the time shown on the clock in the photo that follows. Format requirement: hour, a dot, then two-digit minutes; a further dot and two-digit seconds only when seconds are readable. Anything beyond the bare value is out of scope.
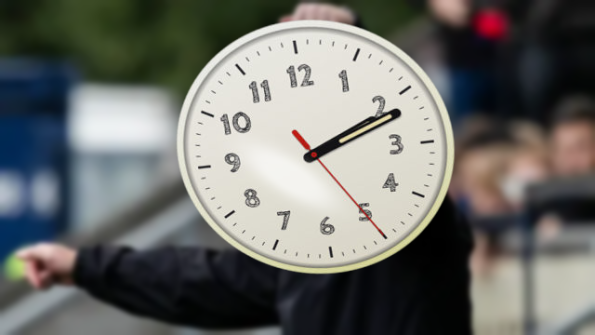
2.11.25
